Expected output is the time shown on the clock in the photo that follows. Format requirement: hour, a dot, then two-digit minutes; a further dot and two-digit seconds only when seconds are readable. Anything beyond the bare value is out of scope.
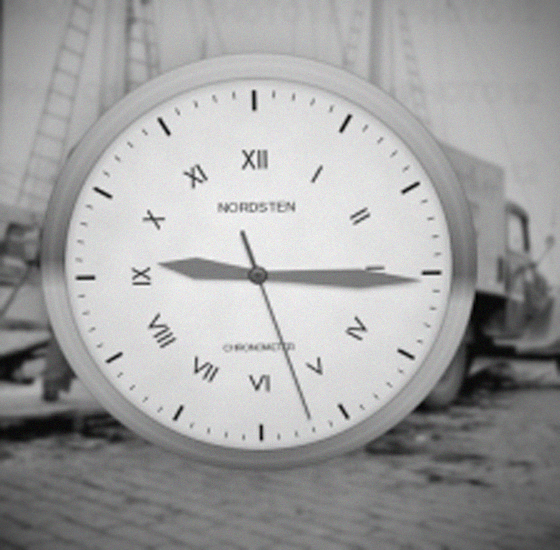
9.15.27
